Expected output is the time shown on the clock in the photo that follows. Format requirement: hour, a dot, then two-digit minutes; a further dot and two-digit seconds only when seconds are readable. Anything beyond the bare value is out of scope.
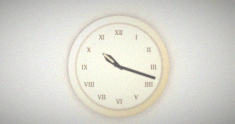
10.18
